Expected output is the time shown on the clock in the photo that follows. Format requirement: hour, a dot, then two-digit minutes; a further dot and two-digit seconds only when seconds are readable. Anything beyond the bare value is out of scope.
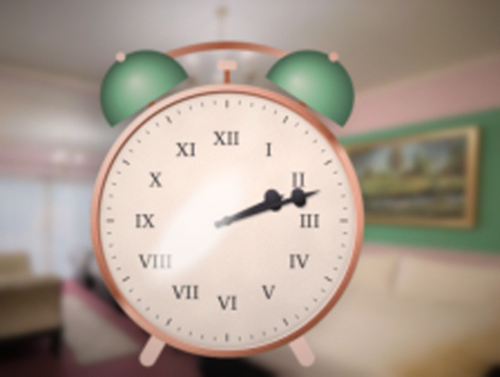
2.12
